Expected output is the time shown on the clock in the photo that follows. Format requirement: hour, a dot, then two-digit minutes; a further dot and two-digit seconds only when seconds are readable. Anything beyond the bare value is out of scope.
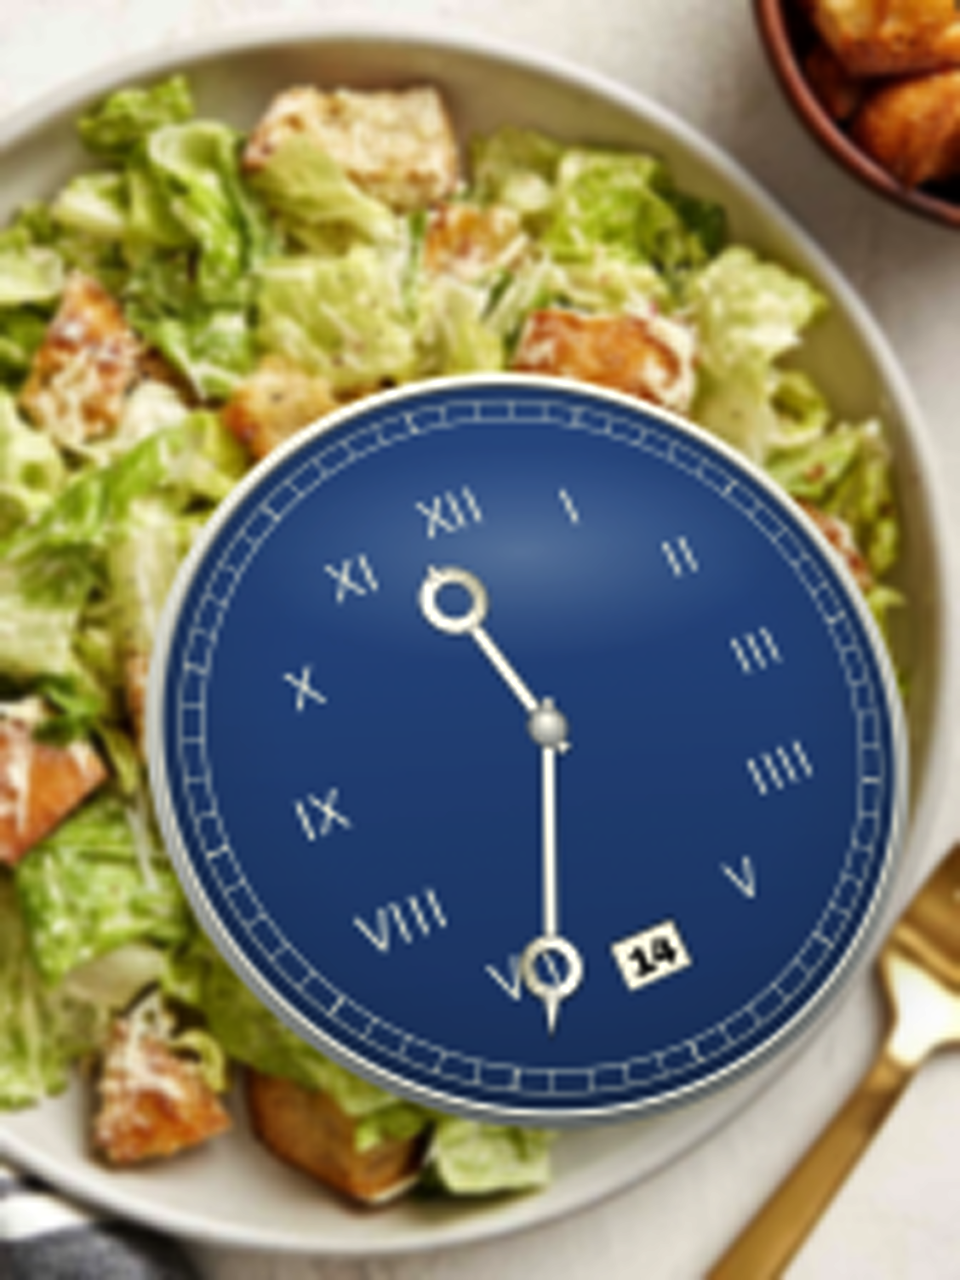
11.34
